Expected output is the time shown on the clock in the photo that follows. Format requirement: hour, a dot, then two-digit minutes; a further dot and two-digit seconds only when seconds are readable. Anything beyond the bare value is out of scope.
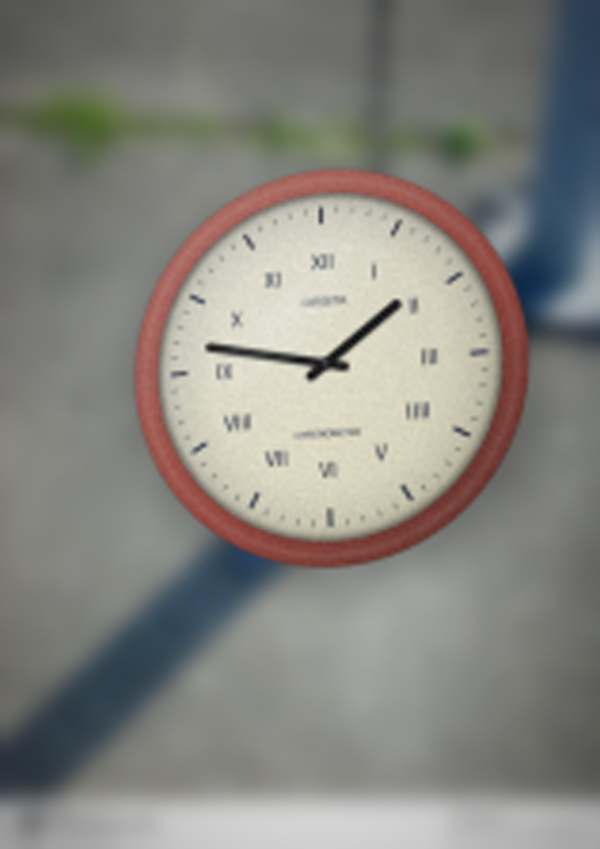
1.47
